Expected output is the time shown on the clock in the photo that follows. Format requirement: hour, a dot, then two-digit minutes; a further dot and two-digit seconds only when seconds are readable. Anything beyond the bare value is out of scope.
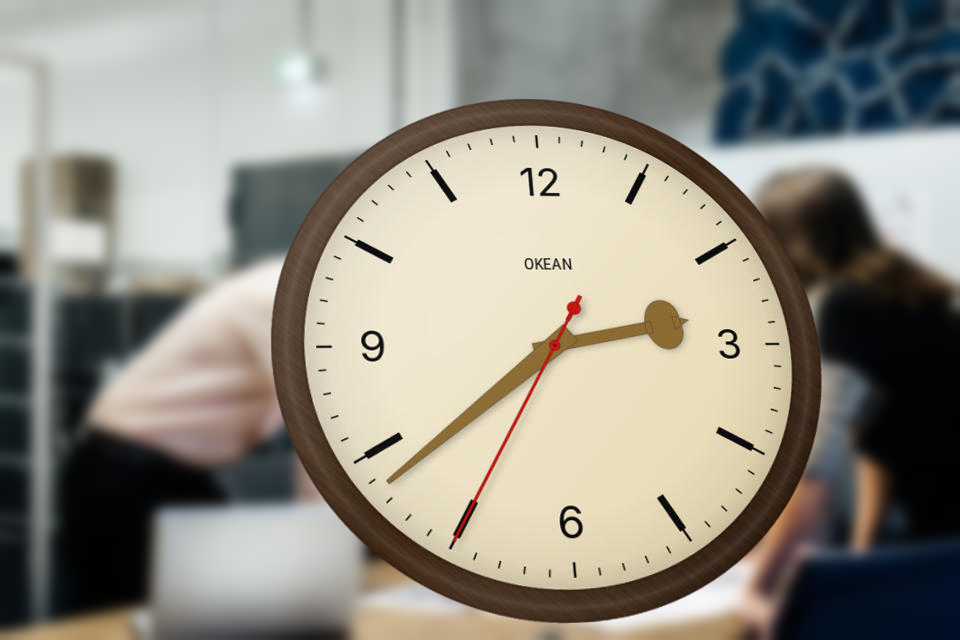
2.38.35
